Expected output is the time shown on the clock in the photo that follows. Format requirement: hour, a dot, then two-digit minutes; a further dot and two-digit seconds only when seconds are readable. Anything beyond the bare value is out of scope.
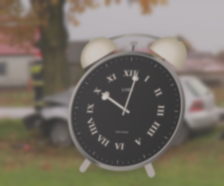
10.02
